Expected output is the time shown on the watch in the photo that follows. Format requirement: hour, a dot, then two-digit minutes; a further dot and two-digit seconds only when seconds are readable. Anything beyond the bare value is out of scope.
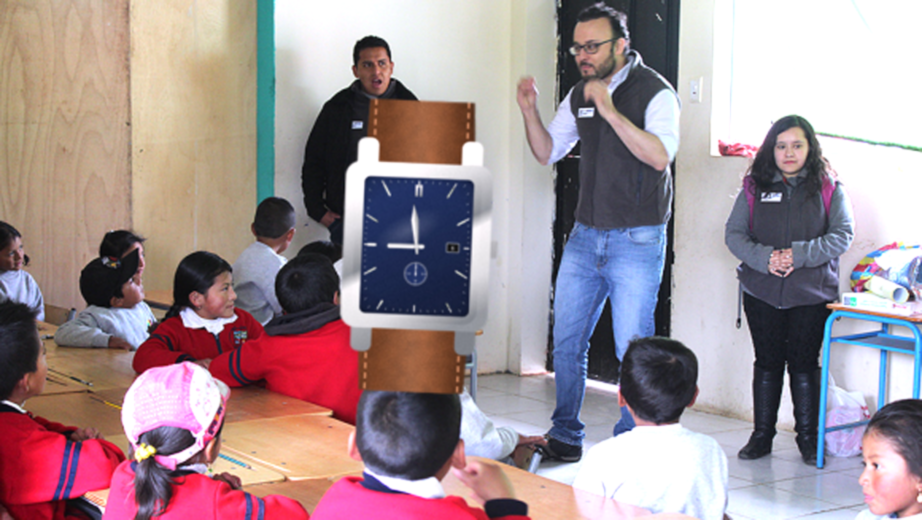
8.59
